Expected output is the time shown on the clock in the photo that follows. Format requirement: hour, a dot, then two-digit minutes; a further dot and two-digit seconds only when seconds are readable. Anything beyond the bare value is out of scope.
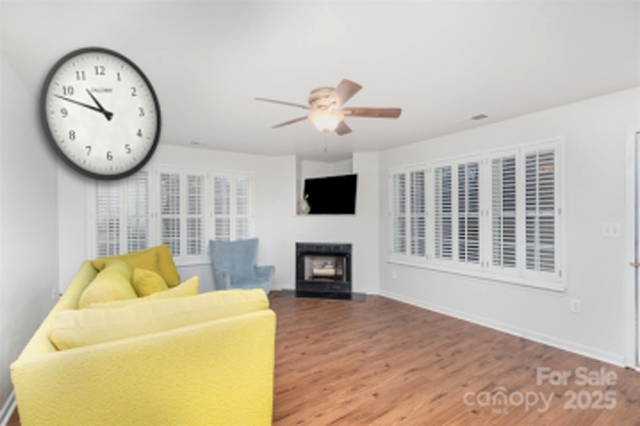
10.48
